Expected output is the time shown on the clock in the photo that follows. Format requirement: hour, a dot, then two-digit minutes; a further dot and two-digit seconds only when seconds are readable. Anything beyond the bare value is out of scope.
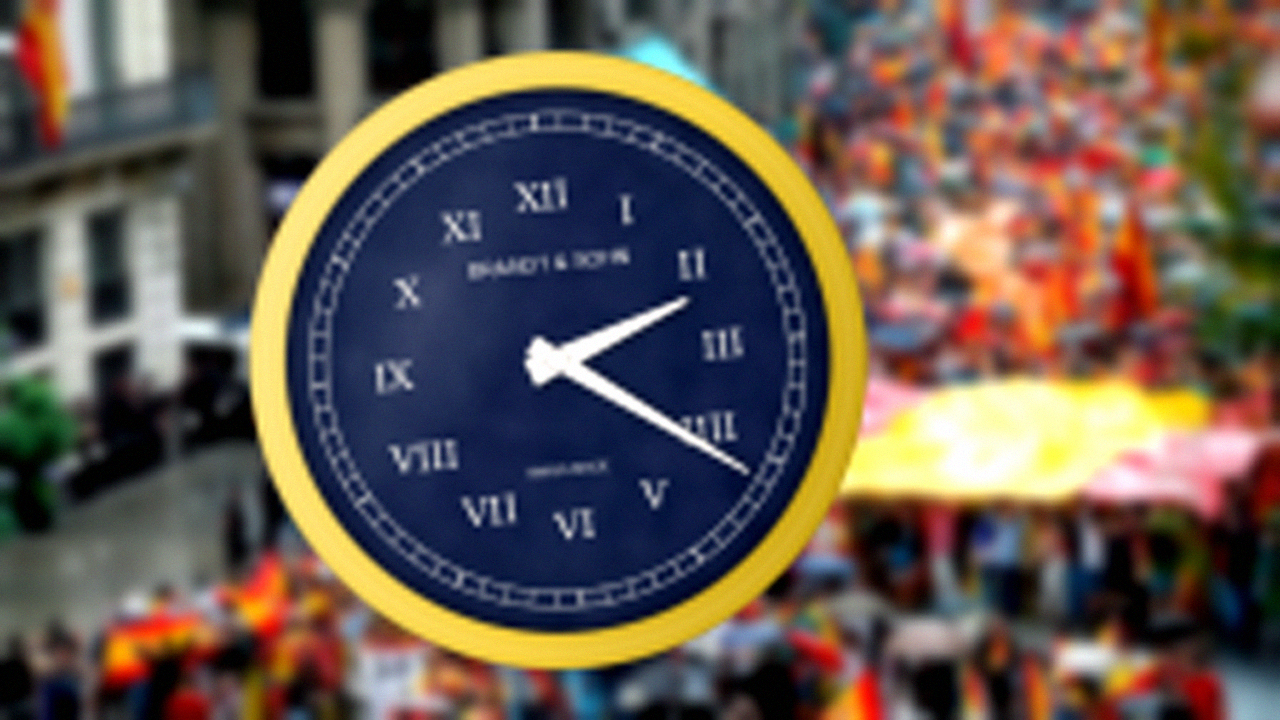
2.21
